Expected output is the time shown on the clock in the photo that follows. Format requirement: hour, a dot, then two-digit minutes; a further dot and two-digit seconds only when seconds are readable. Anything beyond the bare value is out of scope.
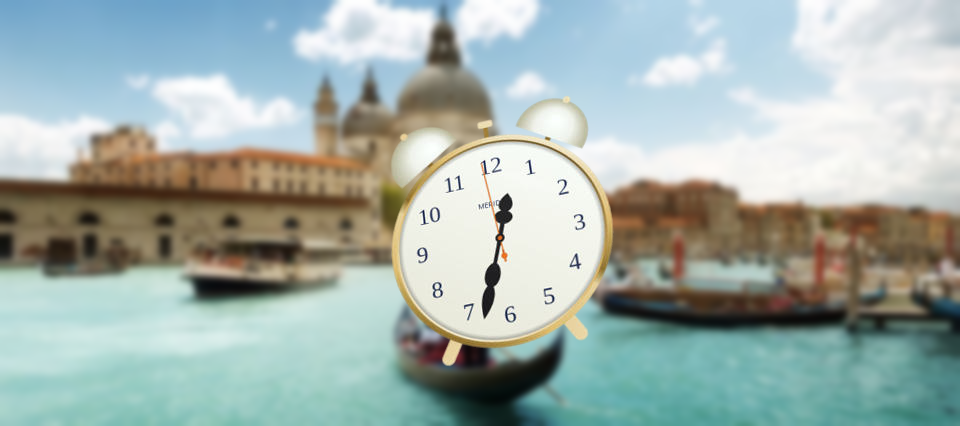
12.32.59
